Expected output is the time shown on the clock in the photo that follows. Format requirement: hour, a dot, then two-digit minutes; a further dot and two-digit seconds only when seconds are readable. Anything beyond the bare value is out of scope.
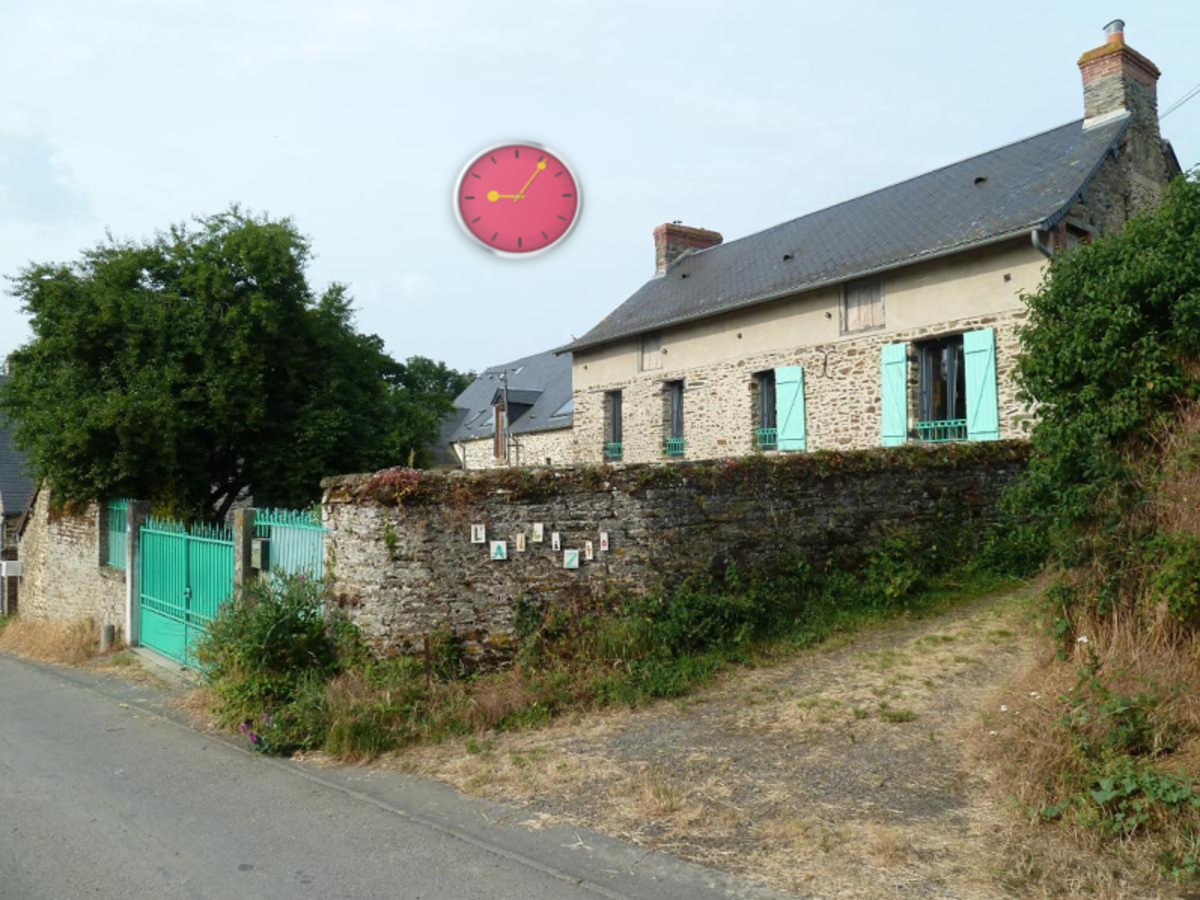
9.06
